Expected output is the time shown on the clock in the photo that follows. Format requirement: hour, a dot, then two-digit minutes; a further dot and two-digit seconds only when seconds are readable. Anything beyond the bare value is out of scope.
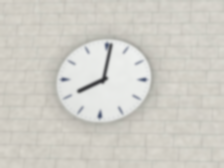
8.01
